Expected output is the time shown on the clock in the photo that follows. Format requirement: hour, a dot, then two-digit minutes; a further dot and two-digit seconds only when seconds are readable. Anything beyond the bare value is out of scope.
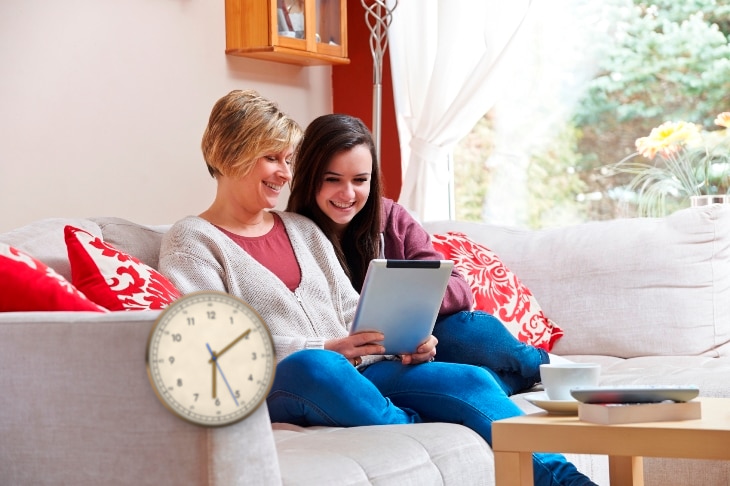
6.09.26
